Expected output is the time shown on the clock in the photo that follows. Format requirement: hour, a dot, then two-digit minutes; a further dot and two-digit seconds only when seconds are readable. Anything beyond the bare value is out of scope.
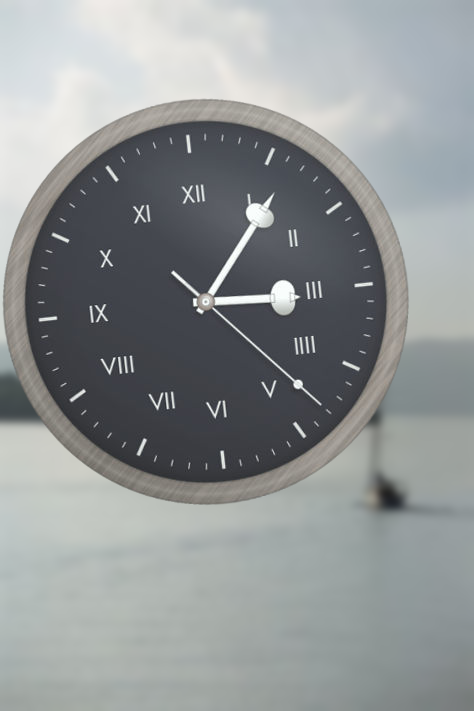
3.06.23
